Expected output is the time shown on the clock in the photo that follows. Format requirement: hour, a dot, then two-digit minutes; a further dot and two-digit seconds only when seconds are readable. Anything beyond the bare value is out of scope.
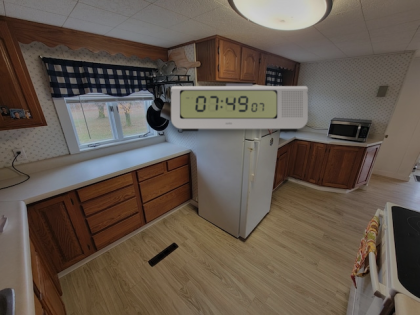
7.49.07
